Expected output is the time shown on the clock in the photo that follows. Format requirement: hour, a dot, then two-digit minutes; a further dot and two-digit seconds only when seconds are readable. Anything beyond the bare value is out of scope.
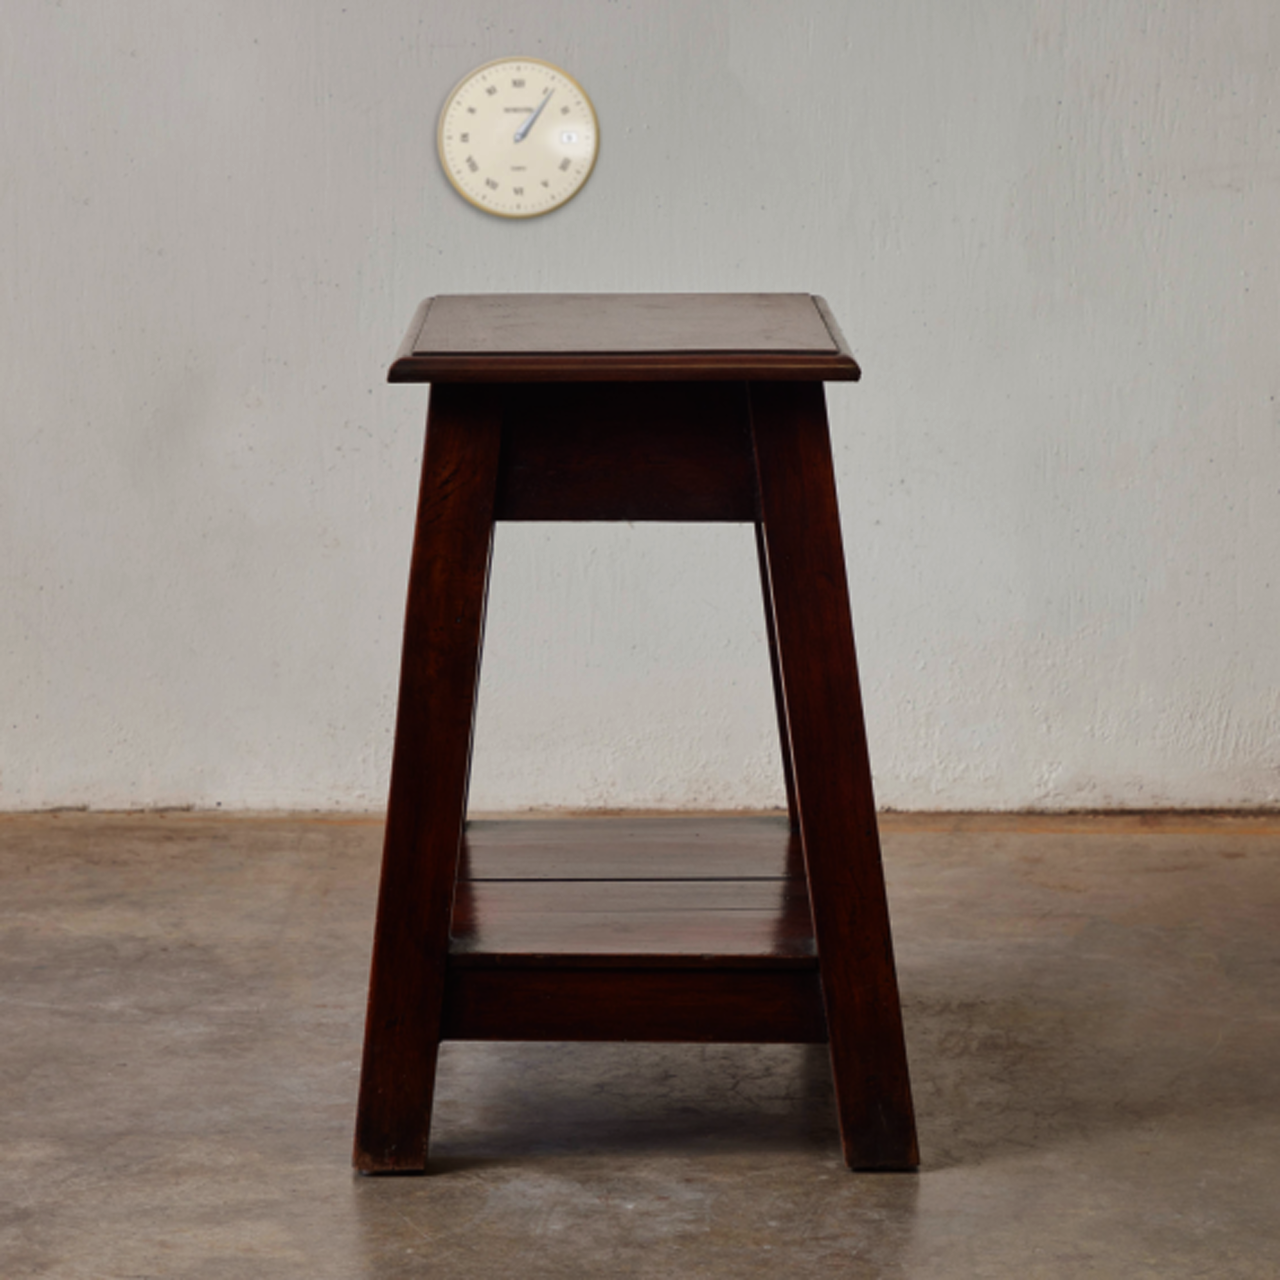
1.06
